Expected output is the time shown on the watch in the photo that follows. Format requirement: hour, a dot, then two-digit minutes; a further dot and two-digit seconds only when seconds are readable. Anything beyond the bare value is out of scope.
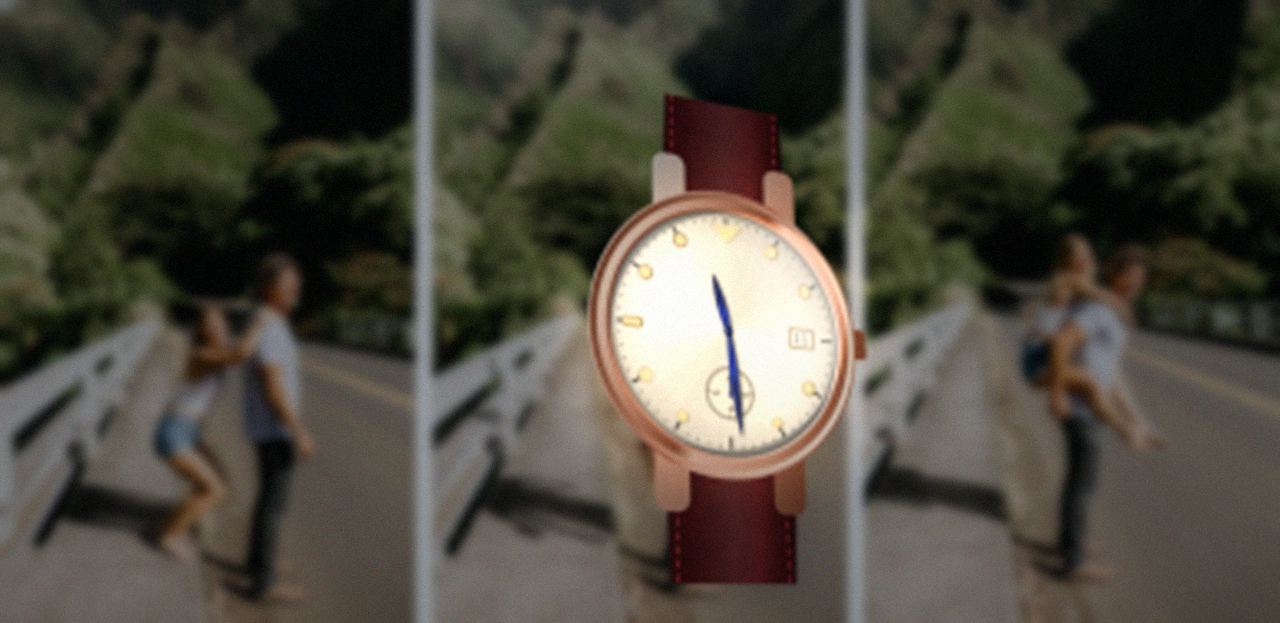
11.29
